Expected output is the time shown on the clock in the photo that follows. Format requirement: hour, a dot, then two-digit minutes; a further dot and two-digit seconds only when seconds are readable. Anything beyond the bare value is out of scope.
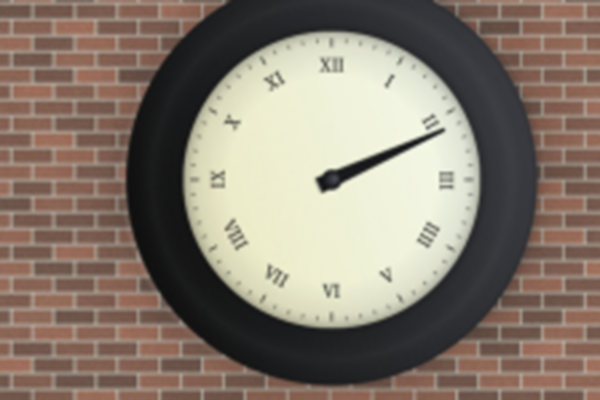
2.11
